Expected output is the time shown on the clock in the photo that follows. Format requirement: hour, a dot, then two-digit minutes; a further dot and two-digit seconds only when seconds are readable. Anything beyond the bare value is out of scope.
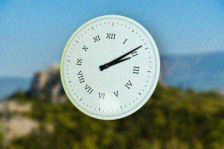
2.09
